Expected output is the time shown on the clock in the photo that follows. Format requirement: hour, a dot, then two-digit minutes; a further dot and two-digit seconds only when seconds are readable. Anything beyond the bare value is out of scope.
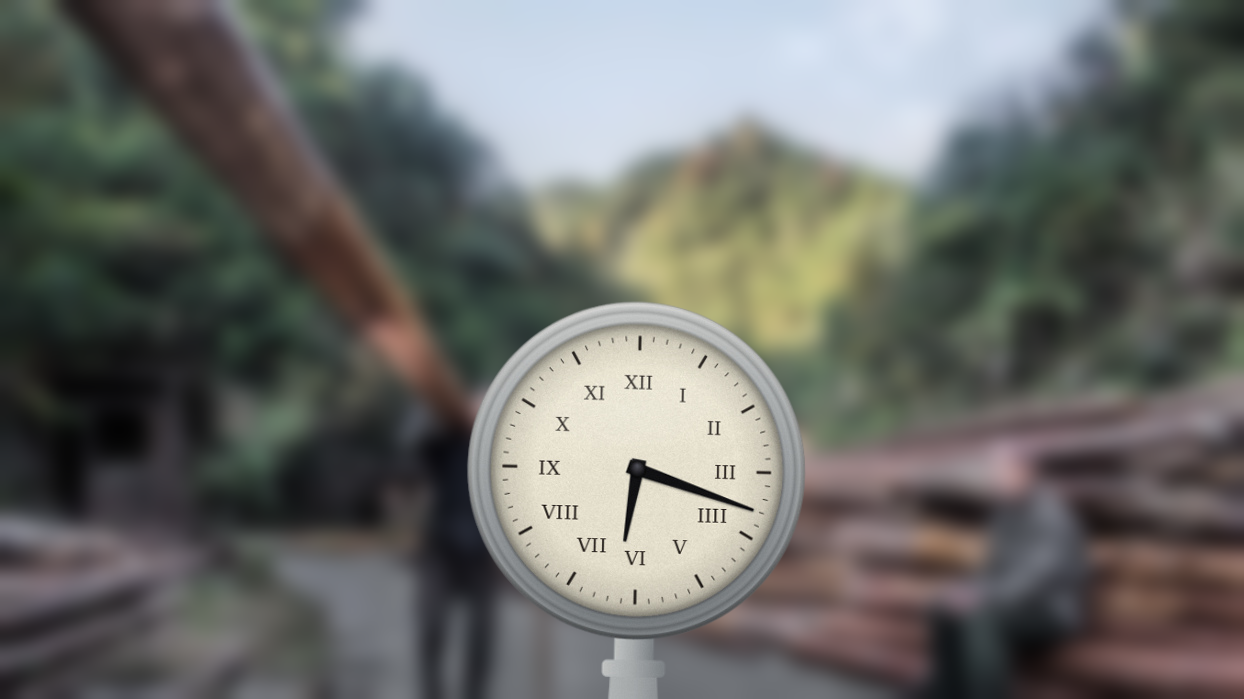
6.18
